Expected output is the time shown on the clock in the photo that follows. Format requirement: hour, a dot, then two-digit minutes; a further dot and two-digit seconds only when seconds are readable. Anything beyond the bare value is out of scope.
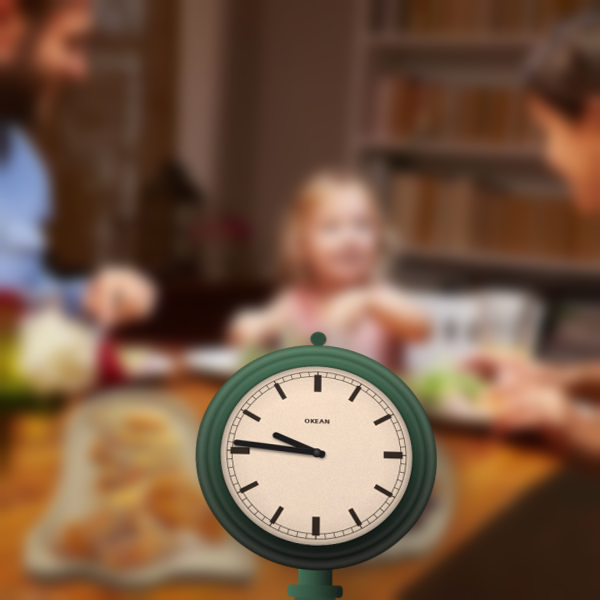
9.46
